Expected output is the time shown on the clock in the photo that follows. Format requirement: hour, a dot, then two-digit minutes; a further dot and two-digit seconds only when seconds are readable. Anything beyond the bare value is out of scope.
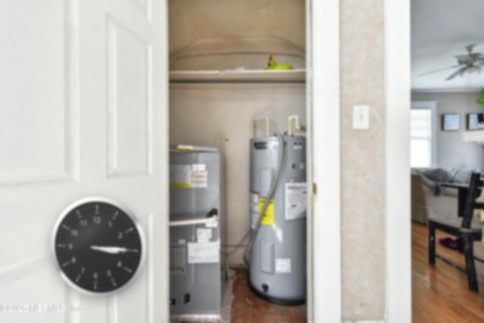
3.15
